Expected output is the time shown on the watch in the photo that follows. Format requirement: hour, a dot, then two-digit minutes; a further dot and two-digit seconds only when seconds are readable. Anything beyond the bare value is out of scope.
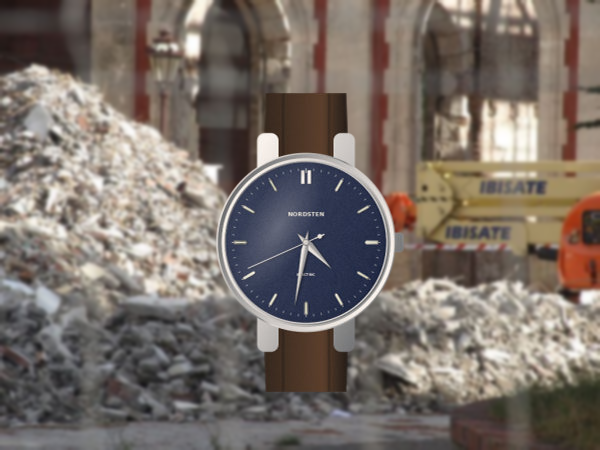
4.31.41
